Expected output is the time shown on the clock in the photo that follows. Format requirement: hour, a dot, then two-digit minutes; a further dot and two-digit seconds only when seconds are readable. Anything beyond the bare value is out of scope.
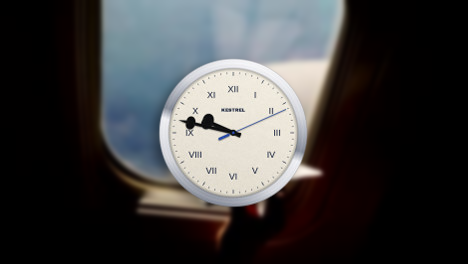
9.47.11
